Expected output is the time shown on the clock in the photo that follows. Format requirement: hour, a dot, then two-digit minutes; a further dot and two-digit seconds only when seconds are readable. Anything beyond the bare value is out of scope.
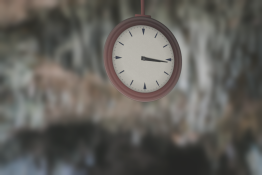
3.16
